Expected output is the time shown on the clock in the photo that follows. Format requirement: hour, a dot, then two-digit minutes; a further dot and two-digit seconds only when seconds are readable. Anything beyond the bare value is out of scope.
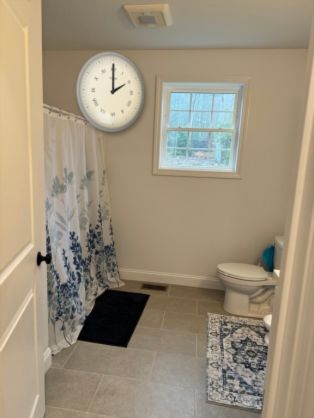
2.00
